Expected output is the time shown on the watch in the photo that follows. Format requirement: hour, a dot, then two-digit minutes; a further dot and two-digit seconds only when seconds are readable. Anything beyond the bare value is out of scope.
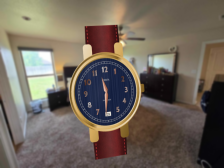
11.31
